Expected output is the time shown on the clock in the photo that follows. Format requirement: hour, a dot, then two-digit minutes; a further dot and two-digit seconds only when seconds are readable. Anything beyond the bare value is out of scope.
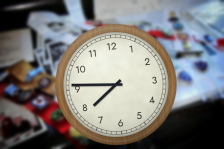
7.46
